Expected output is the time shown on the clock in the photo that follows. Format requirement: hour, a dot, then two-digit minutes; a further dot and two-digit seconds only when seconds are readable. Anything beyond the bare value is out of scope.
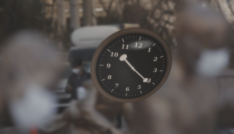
10.21
